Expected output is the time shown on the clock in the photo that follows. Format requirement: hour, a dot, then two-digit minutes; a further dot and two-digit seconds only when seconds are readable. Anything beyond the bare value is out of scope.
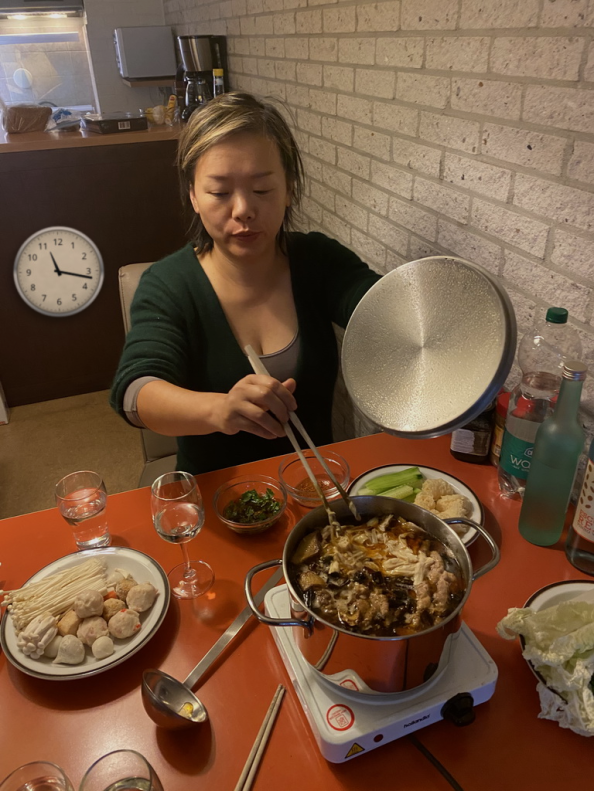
11.17
